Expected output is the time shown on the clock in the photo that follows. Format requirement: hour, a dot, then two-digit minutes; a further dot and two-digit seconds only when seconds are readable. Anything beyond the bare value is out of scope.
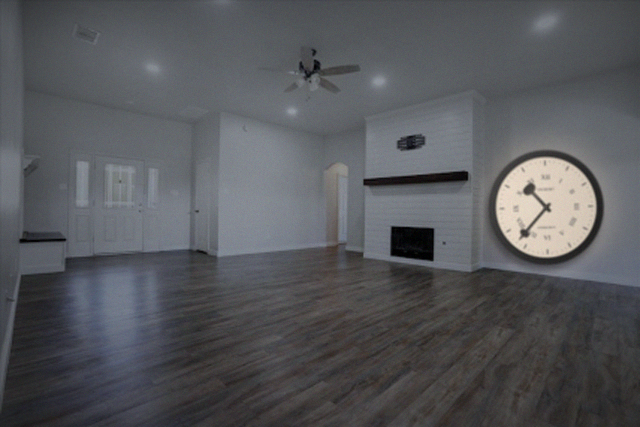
10.37
